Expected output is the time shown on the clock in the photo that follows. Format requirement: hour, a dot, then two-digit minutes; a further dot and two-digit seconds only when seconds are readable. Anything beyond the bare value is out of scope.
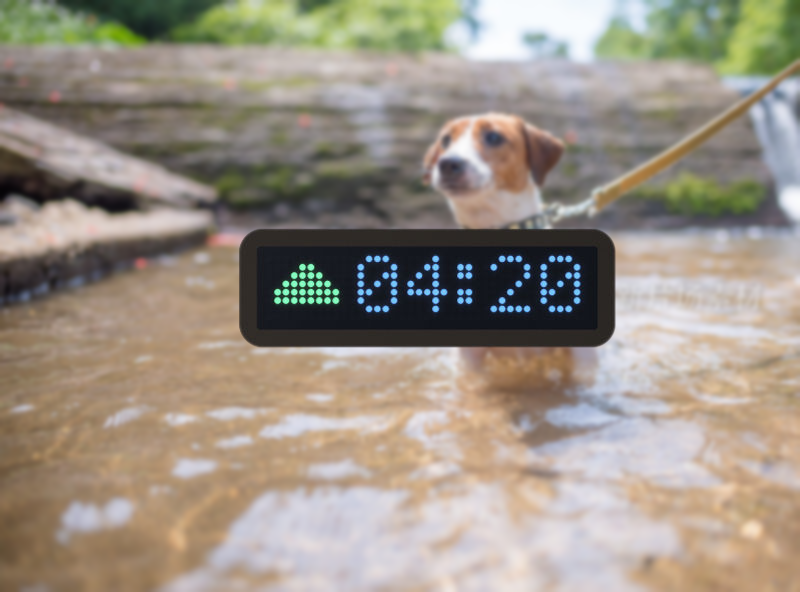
4.20
